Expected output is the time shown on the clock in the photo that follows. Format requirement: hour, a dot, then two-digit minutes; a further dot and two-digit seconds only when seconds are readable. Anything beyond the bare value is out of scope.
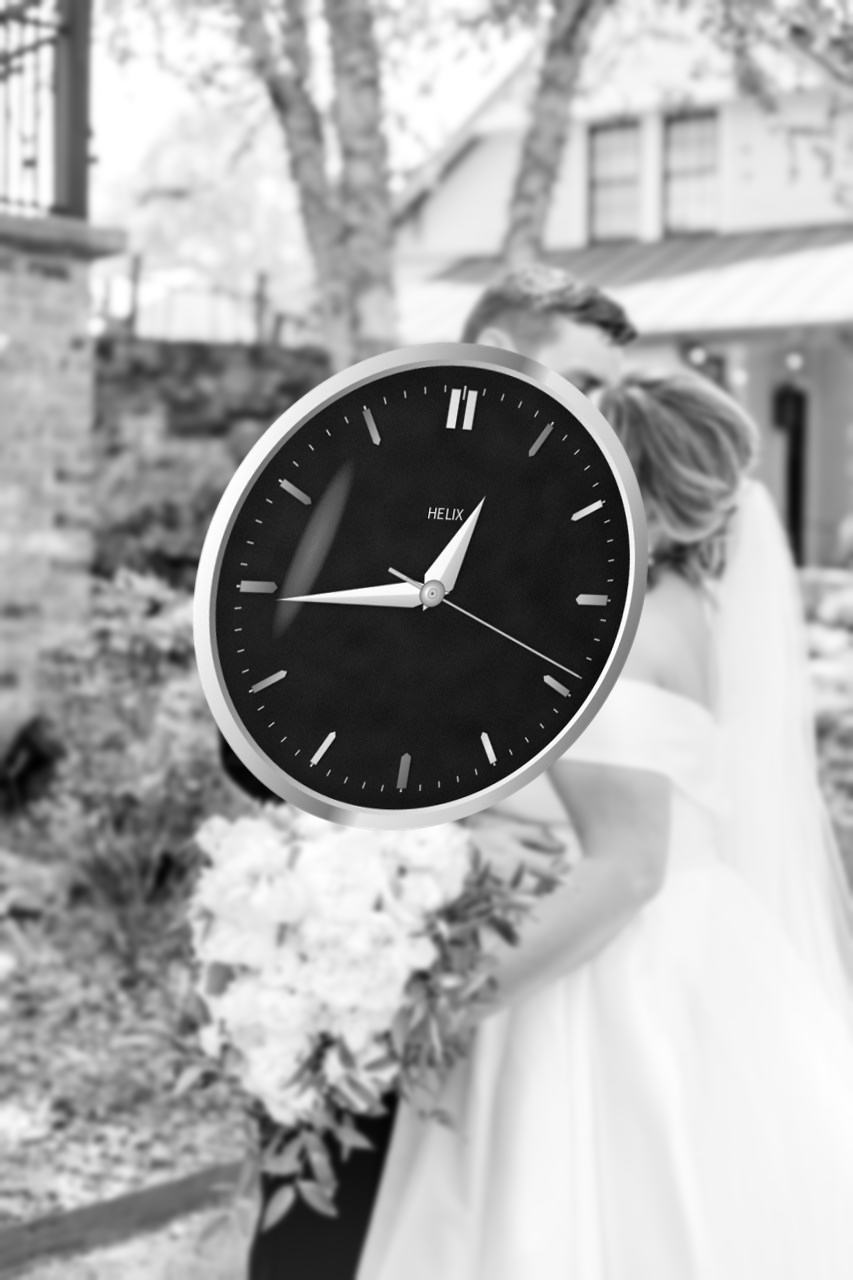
12.44.19
